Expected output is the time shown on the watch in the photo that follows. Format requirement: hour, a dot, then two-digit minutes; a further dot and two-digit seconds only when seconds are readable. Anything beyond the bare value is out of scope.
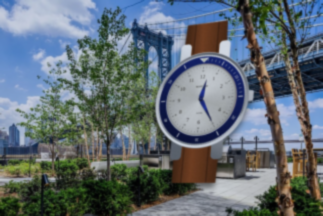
12.25
